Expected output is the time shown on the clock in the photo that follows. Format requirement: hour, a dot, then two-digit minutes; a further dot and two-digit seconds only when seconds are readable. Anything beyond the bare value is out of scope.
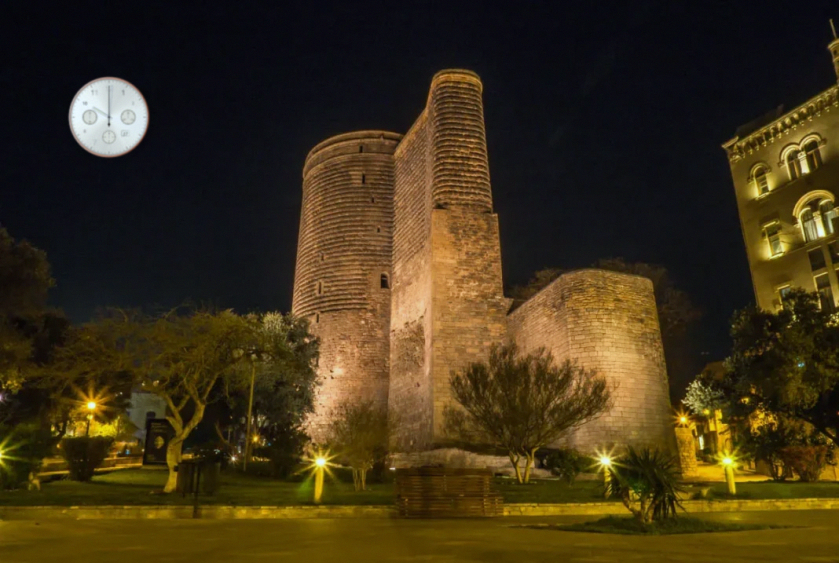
10.01
